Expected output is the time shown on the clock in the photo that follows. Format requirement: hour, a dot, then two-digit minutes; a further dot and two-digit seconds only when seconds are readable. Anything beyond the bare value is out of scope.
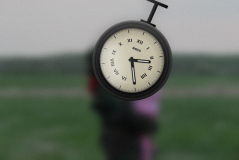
2.25
